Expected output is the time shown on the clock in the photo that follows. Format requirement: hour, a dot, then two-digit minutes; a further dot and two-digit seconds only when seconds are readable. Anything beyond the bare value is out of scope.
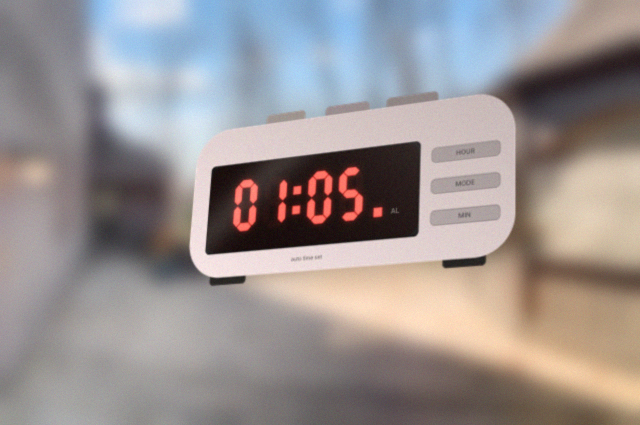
1.05
